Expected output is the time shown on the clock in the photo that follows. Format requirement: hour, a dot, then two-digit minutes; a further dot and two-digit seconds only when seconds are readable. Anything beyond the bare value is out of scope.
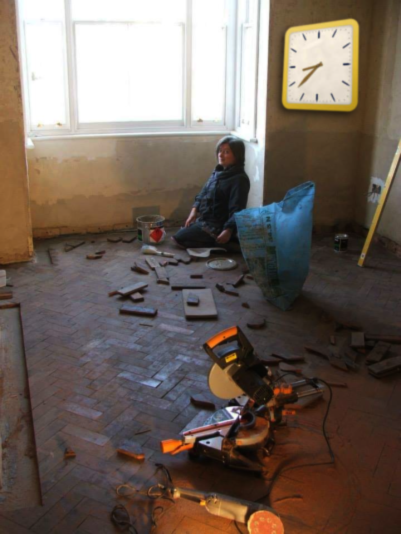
8.38
